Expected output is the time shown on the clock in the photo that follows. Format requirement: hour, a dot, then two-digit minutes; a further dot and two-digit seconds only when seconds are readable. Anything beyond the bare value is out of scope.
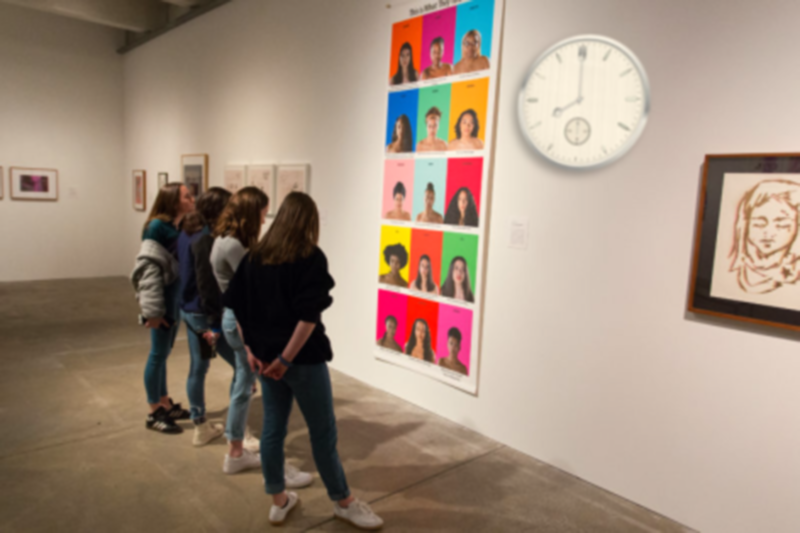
8.00
